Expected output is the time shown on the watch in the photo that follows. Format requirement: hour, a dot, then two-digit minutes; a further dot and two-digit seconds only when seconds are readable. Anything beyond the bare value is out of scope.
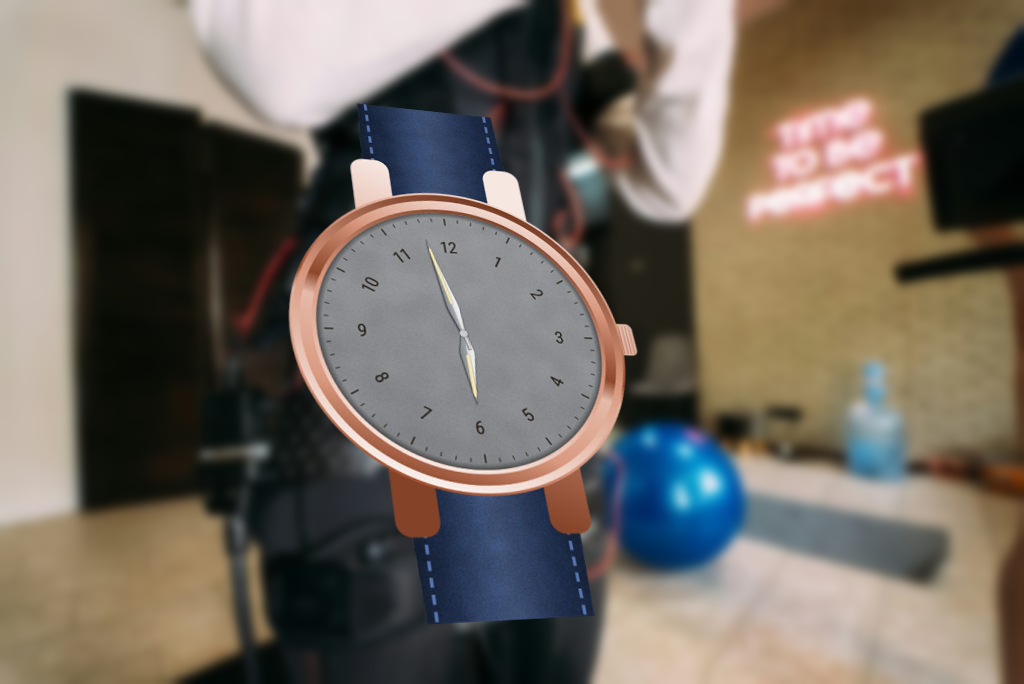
5.58
